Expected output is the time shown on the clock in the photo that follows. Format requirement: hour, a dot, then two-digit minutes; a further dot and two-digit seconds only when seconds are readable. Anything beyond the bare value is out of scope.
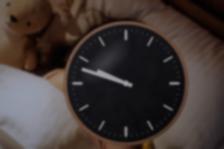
9.48
